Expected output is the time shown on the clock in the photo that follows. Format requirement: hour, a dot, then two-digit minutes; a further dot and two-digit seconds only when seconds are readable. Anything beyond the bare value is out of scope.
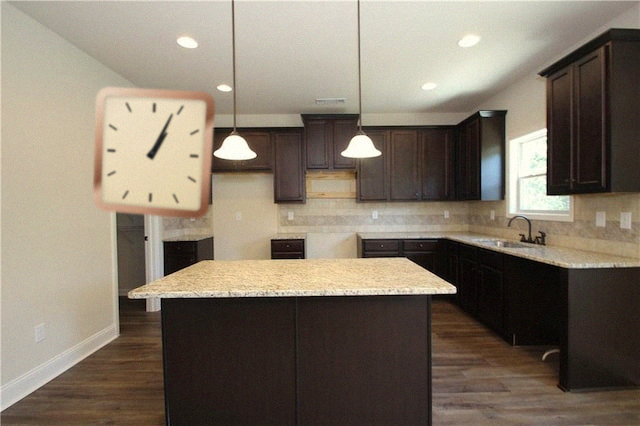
1.04
